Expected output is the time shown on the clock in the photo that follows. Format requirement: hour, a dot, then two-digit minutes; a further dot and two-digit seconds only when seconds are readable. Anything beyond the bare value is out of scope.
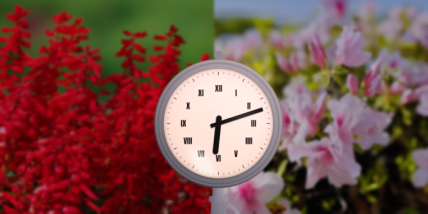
6.12
